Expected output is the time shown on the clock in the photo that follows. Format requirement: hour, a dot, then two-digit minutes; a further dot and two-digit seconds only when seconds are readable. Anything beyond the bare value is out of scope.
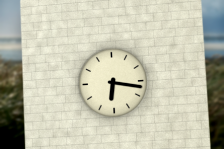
6.17
